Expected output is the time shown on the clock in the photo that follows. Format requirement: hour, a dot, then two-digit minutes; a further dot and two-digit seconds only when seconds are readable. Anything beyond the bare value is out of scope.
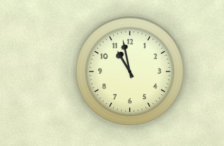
10.58
